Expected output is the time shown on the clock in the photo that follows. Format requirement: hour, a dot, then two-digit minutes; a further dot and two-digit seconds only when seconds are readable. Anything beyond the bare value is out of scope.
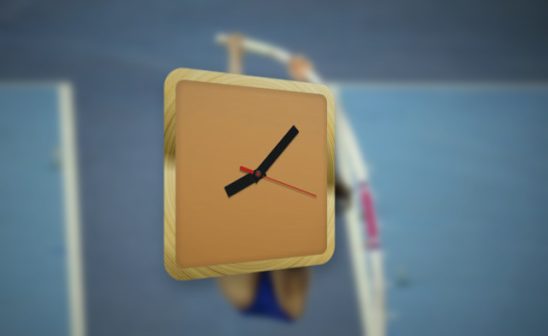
8.07.18
